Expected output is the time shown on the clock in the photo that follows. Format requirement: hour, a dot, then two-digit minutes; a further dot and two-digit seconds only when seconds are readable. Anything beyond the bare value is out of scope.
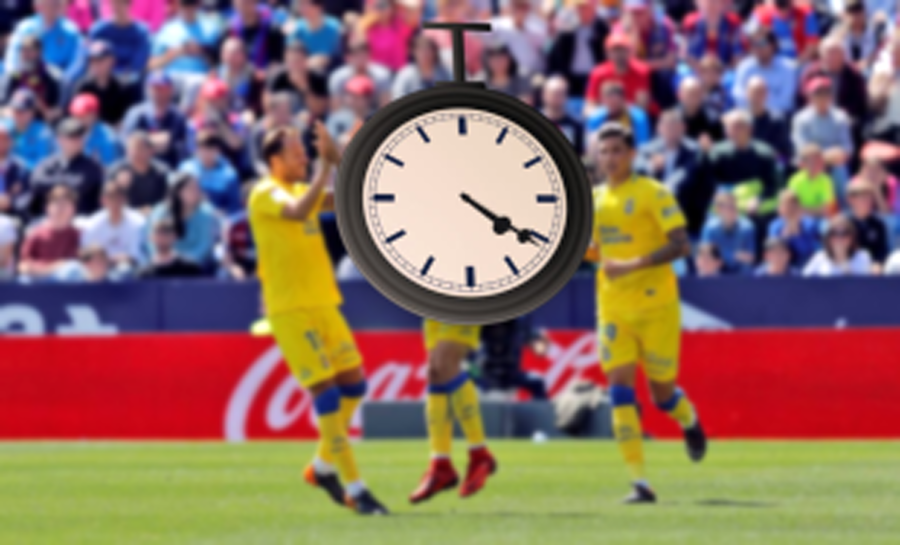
4.21
